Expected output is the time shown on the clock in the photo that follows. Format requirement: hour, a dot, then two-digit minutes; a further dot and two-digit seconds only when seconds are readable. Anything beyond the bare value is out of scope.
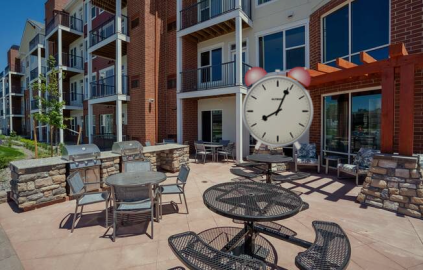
8.04
